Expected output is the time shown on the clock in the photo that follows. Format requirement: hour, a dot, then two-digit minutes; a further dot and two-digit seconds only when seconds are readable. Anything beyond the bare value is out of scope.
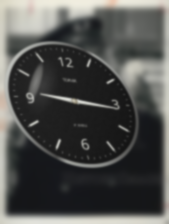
9.16
